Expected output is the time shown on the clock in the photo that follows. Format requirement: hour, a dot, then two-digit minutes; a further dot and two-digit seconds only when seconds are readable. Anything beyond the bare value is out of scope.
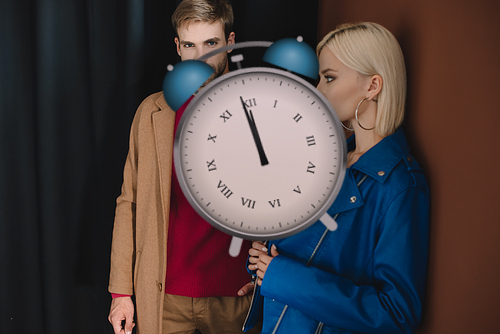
11.59
